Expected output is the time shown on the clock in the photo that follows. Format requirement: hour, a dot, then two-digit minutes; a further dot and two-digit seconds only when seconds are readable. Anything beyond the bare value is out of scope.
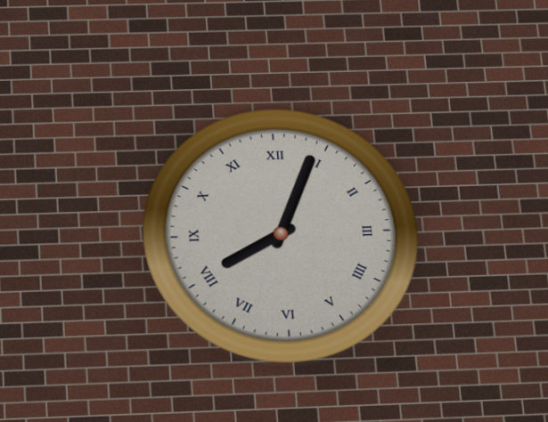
8.04
